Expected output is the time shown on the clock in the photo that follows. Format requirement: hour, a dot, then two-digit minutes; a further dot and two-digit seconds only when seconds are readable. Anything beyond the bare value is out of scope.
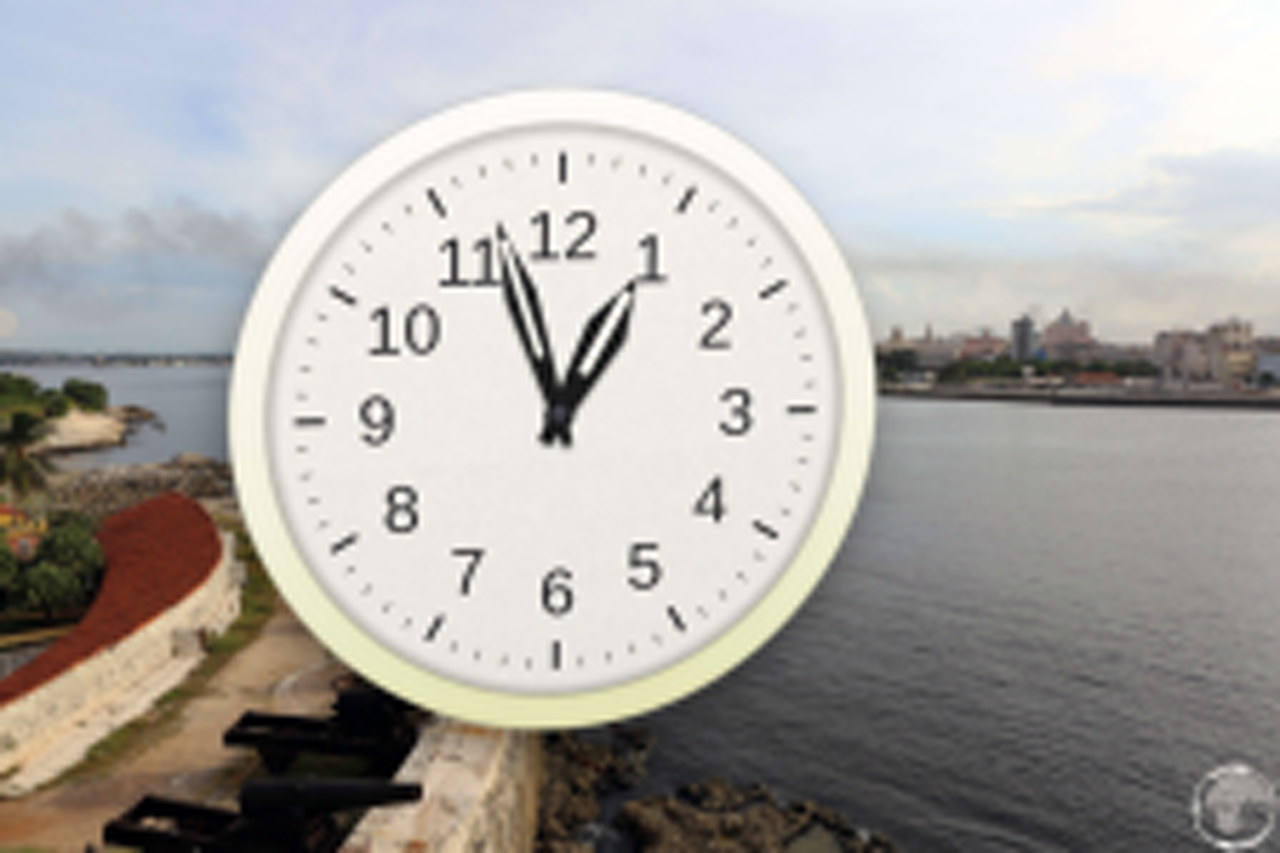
12.57
